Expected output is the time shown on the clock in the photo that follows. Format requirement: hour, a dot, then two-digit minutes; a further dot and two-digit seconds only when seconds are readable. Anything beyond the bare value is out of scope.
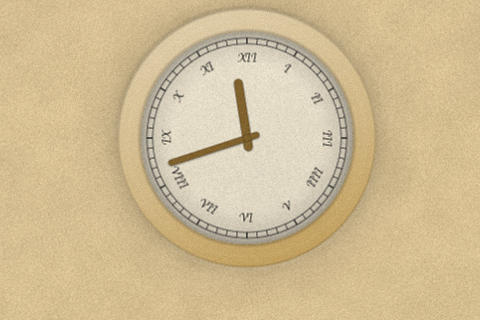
11.42
